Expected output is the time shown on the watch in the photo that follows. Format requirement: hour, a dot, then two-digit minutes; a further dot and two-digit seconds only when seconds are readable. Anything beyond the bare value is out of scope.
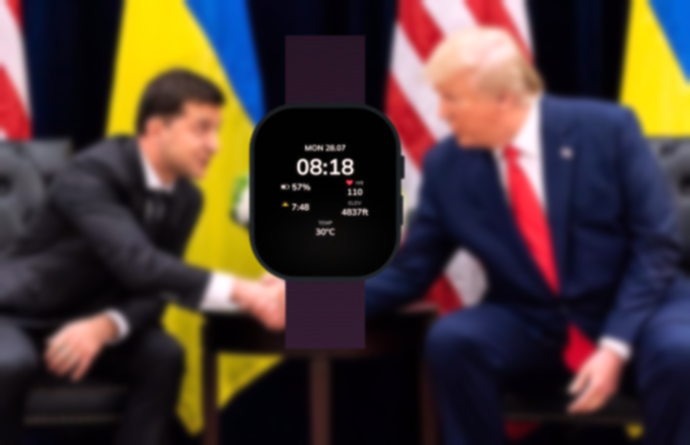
8.18
